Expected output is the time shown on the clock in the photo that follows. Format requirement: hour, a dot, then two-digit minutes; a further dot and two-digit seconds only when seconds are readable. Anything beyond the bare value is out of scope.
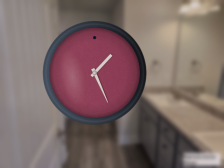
1.26
